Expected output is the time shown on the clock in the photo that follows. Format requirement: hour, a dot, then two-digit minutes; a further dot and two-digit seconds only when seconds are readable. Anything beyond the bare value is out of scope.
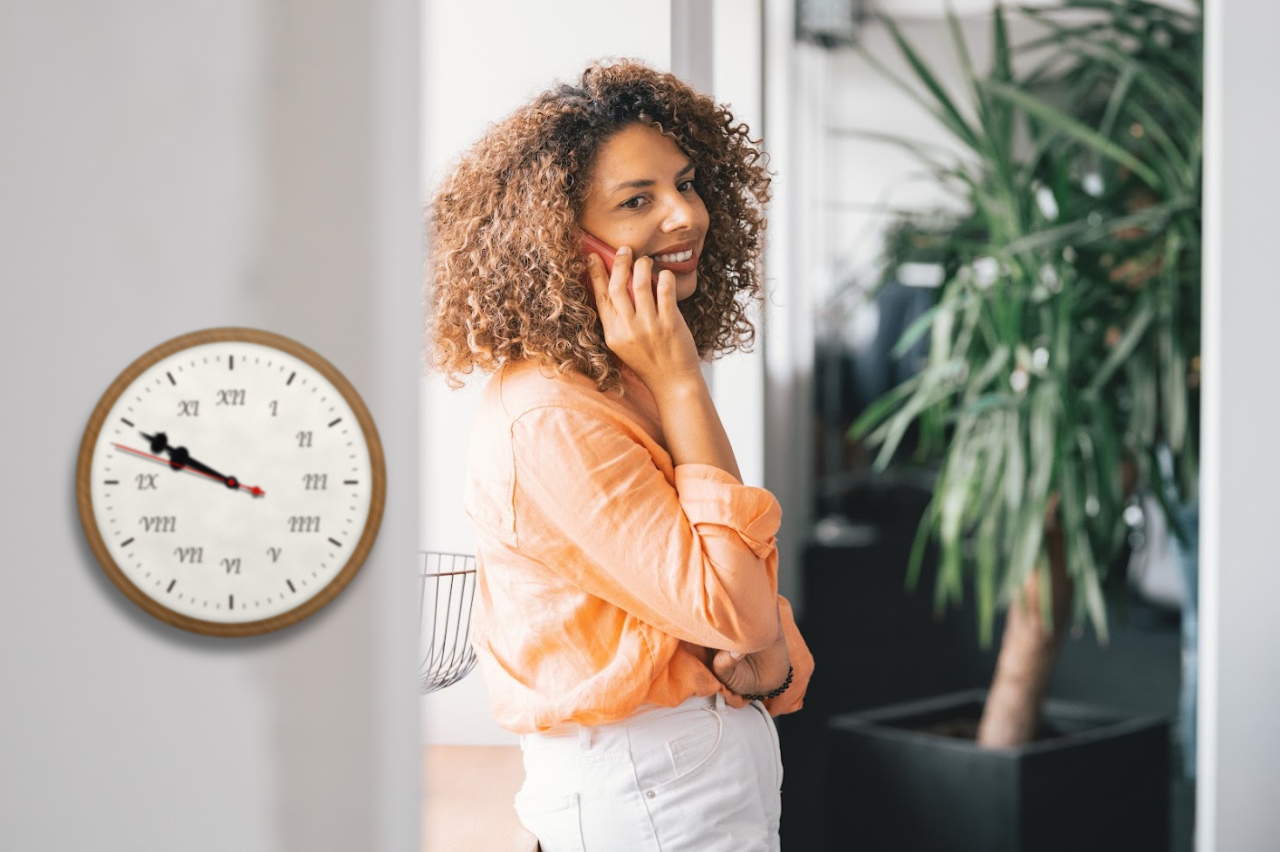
9.49.48
